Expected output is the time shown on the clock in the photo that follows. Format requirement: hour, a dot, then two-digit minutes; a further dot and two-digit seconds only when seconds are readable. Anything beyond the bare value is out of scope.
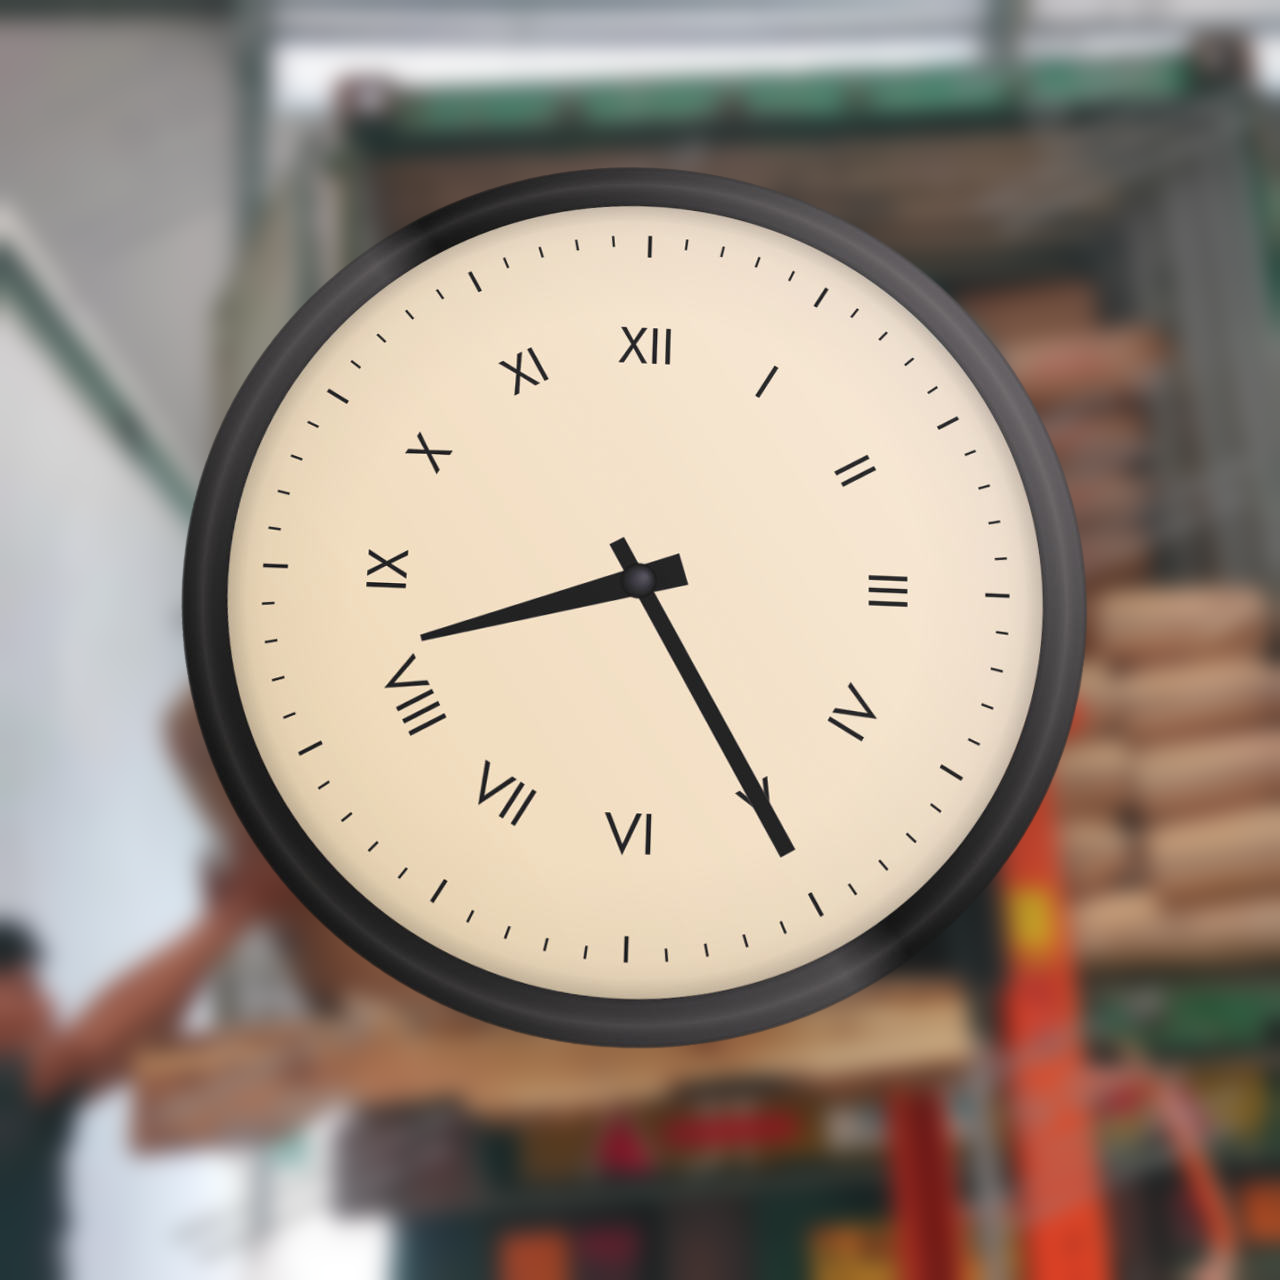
8.25
